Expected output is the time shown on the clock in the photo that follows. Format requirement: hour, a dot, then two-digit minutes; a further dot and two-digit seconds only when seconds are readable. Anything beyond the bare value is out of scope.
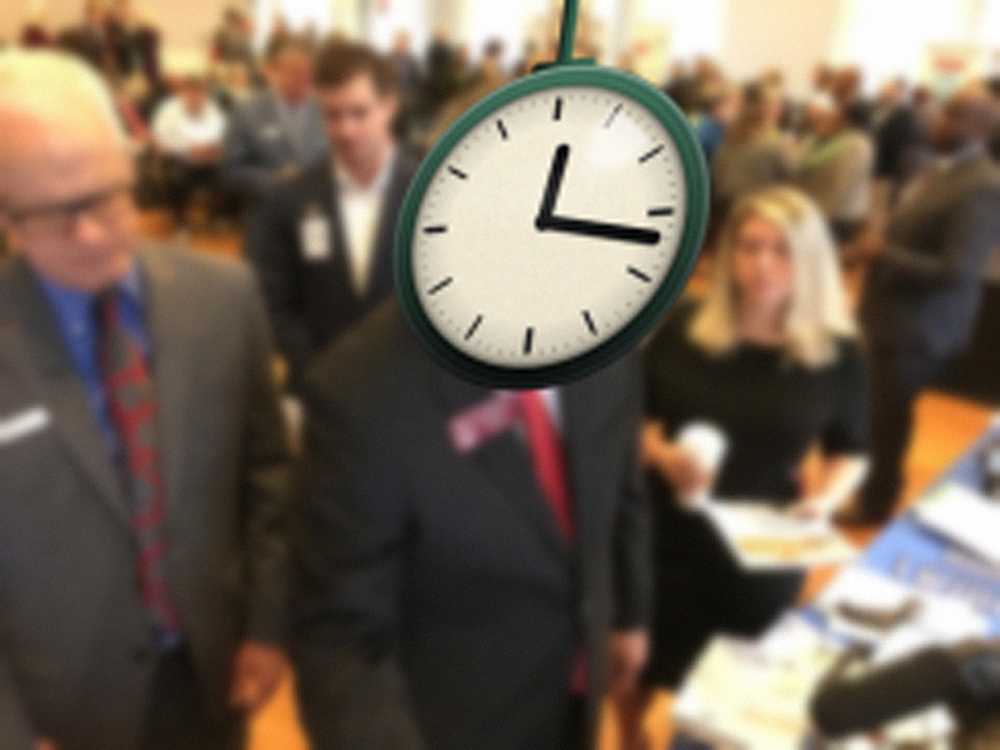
12.17
